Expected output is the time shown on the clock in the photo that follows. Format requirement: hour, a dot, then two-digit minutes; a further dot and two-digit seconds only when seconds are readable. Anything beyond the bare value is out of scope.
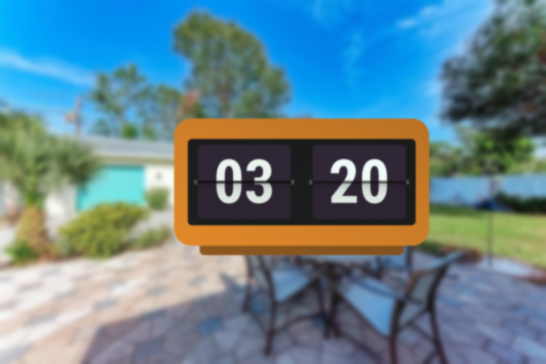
3.20
